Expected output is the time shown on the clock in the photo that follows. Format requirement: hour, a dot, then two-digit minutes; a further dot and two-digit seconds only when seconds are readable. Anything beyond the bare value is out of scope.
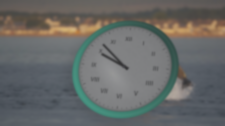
9.52
